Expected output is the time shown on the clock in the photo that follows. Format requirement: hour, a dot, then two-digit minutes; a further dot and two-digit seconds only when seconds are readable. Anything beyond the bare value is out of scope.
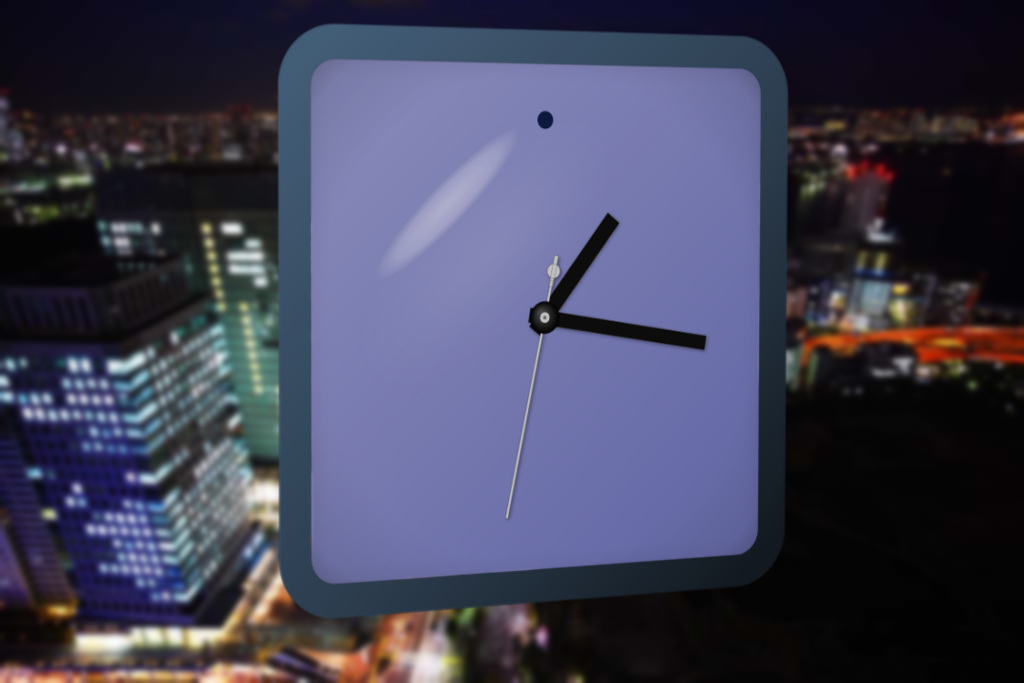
1.16.32
